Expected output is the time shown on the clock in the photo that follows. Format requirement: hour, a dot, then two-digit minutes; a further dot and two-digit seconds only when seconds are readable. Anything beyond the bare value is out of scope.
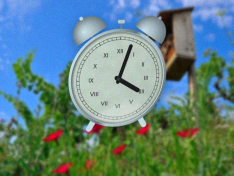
4.03
